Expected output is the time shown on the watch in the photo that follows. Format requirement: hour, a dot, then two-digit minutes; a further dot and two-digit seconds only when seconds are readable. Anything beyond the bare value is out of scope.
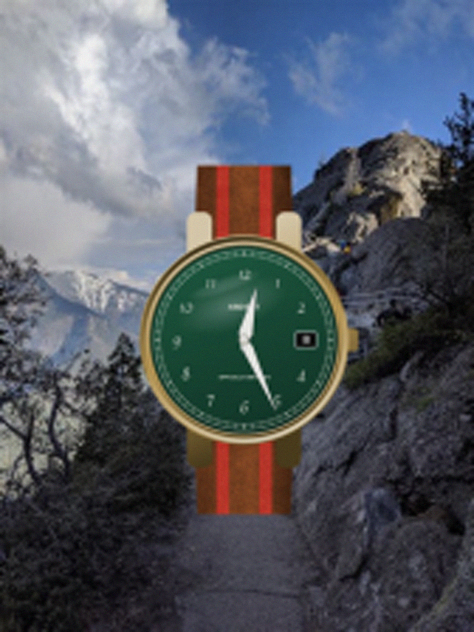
12.26
